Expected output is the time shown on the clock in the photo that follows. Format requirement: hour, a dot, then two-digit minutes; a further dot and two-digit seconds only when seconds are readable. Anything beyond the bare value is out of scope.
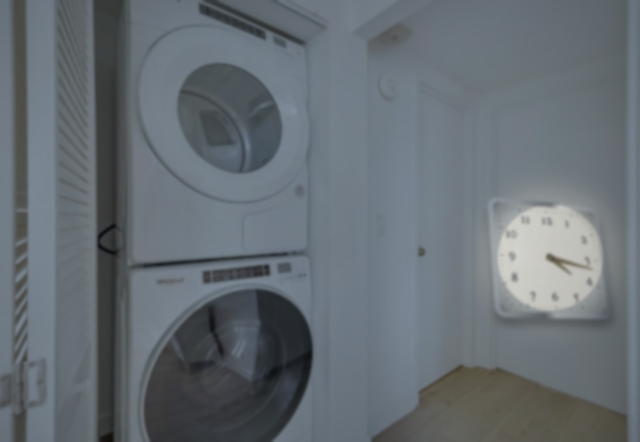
4.17
